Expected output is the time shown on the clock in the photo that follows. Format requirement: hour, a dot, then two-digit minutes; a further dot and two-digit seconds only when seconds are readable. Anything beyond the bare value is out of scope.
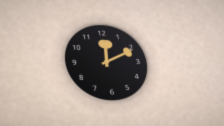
12.11
